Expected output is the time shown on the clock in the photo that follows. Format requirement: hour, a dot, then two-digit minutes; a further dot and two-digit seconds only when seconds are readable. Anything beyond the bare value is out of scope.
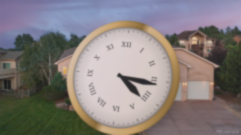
4.16
